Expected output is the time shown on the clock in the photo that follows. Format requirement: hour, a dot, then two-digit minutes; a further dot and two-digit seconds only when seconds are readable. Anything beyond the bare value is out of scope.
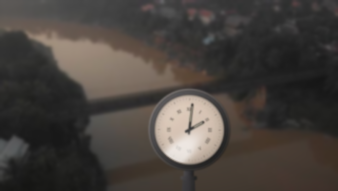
2.01
